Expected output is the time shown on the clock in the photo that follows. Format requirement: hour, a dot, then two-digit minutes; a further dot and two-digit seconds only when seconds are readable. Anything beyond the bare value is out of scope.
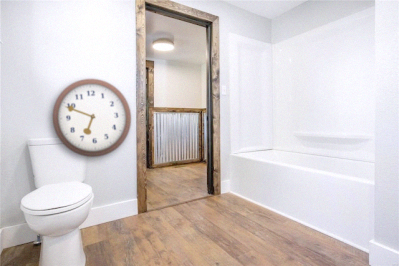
6.49
